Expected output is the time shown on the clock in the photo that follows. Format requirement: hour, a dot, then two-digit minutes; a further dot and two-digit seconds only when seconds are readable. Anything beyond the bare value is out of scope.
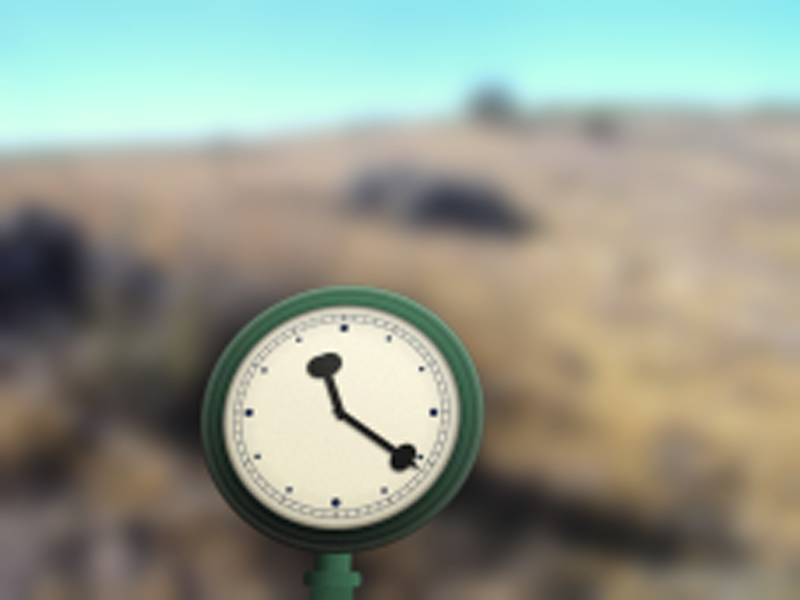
11.21
